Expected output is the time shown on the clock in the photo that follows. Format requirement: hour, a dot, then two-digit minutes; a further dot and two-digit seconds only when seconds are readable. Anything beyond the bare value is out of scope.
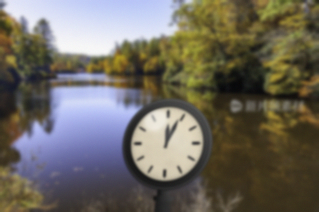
12.04
